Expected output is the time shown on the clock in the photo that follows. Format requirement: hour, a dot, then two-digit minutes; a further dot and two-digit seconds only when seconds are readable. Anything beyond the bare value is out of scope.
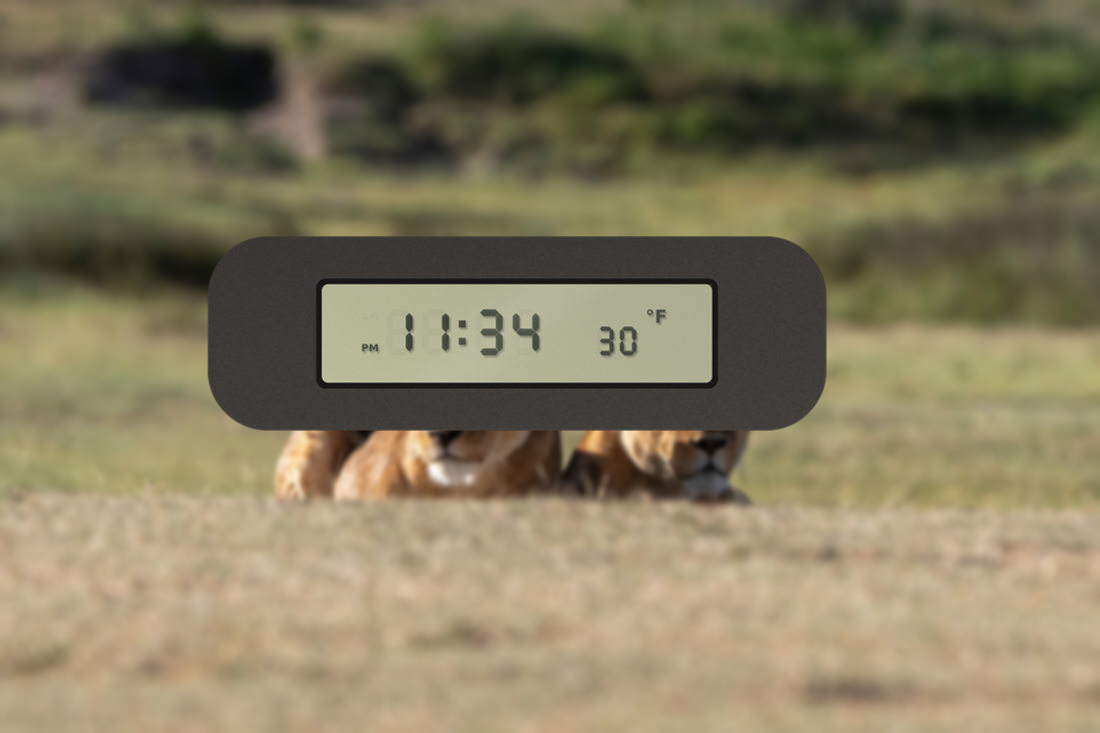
11.34
